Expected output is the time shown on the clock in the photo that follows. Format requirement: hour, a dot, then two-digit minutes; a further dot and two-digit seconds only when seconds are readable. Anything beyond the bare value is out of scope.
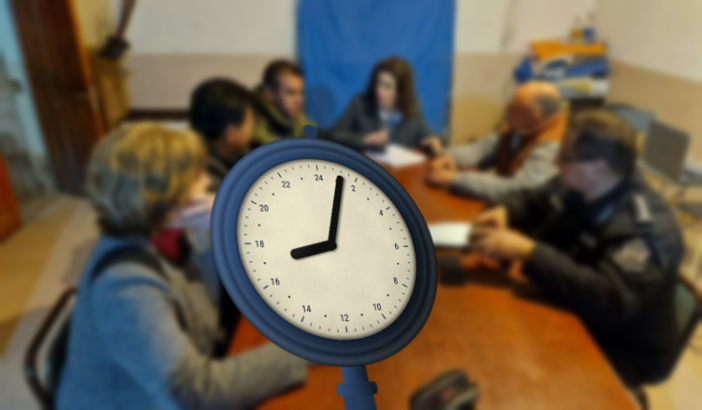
17.03
